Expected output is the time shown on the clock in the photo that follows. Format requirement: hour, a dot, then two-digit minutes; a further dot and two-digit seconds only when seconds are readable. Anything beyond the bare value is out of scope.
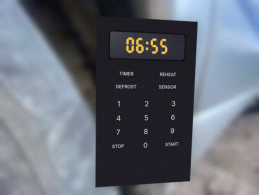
6.55
